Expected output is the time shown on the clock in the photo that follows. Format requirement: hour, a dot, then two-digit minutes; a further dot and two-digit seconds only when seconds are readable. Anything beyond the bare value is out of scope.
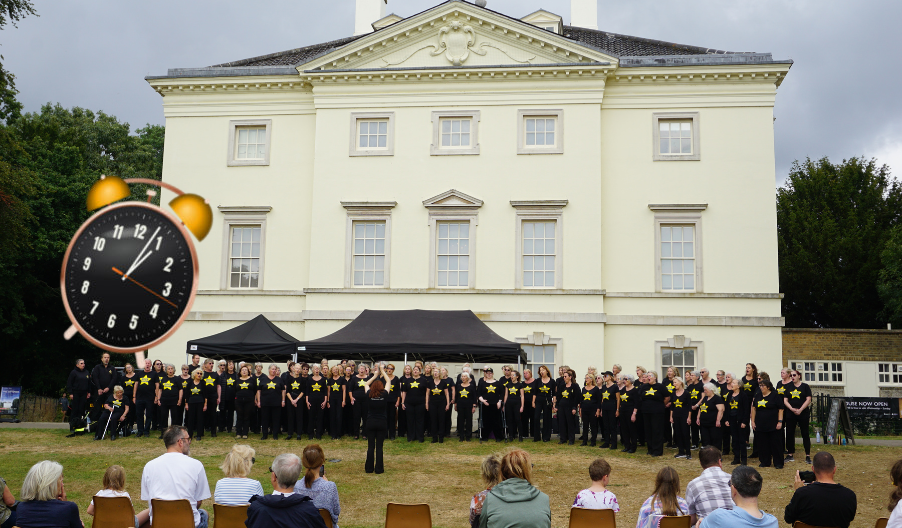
1.03.17
